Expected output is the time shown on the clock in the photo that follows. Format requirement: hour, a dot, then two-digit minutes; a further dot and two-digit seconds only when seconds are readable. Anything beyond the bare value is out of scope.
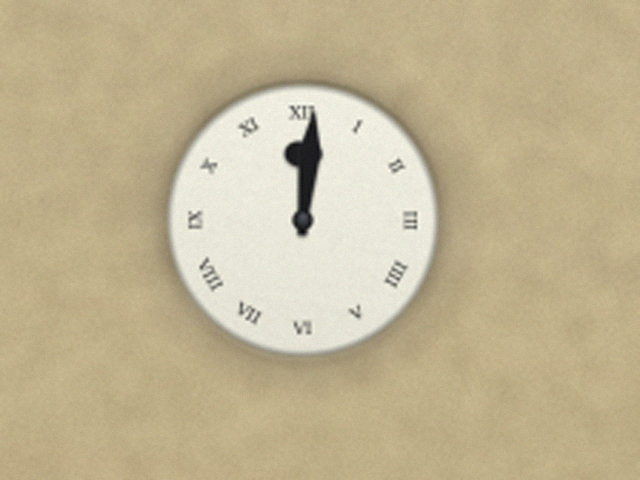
12.01
